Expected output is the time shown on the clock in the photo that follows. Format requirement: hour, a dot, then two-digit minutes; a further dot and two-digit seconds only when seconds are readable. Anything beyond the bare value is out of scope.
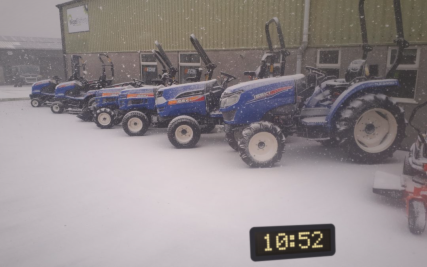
10.52
